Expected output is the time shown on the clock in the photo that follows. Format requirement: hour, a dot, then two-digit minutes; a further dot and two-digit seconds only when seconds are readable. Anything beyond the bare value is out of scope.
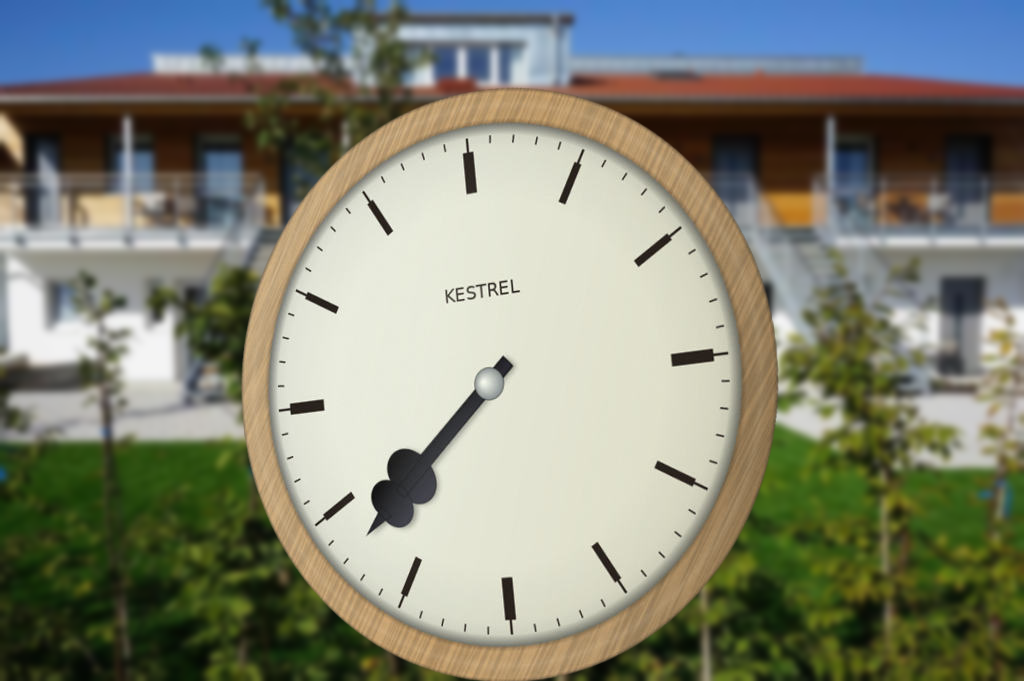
7.38
